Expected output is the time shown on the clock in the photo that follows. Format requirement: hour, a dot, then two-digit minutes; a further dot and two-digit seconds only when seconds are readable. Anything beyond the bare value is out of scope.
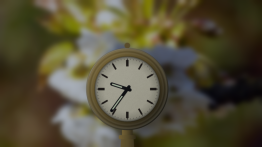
9.36
